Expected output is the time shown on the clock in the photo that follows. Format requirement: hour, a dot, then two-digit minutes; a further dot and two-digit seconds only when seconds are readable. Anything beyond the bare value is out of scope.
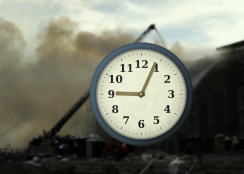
9.04
